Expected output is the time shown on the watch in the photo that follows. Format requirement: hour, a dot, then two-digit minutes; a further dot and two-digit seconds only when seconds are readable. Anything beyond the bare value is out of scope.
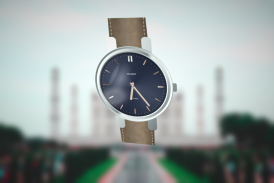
6.24
